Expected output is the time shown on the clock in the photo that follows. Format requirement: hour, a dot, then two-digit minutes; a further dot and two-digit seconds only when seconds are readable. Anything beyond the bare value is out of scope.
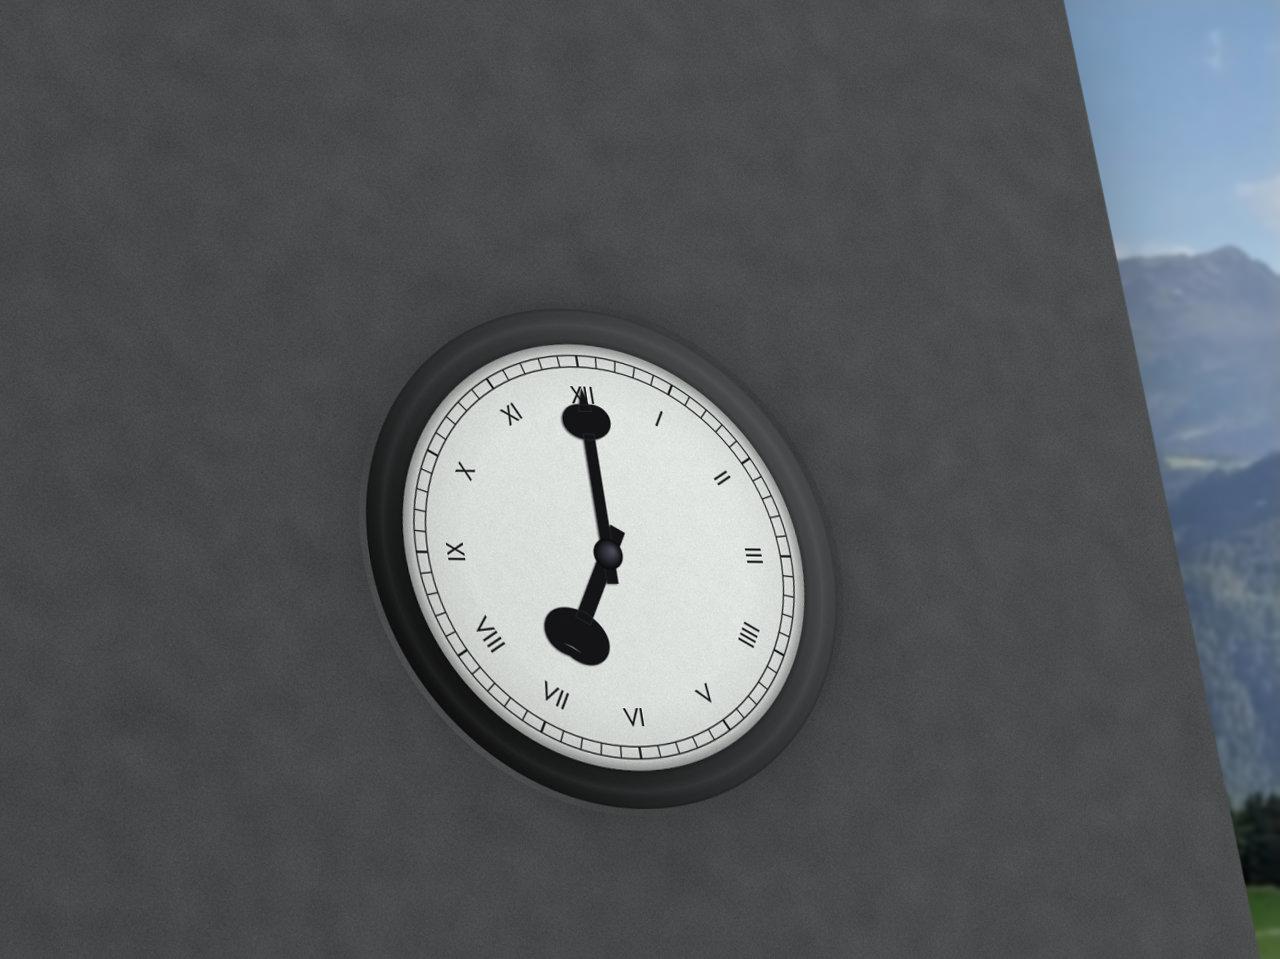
7.00
